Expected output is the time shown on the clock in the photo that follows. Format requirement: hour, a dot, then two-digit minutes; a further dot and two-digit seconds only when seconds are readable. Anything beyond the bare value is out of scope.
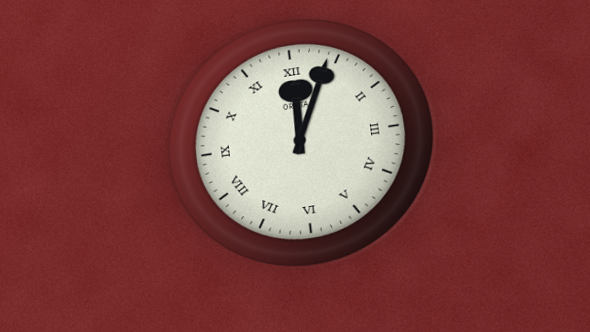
12.04
